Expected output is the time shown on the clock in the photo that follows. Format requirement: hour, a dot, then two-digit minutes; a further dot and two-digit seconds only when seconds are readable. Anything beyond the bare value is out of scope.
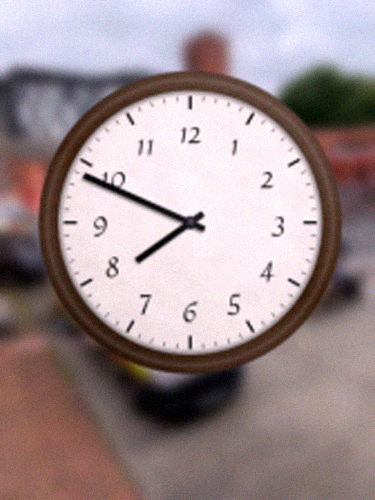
7.49
